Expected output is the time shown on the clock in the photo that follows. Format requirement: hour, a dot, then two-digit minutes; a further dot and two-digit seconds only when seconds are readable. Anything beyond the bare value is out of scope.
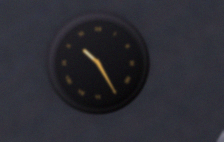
10.25
